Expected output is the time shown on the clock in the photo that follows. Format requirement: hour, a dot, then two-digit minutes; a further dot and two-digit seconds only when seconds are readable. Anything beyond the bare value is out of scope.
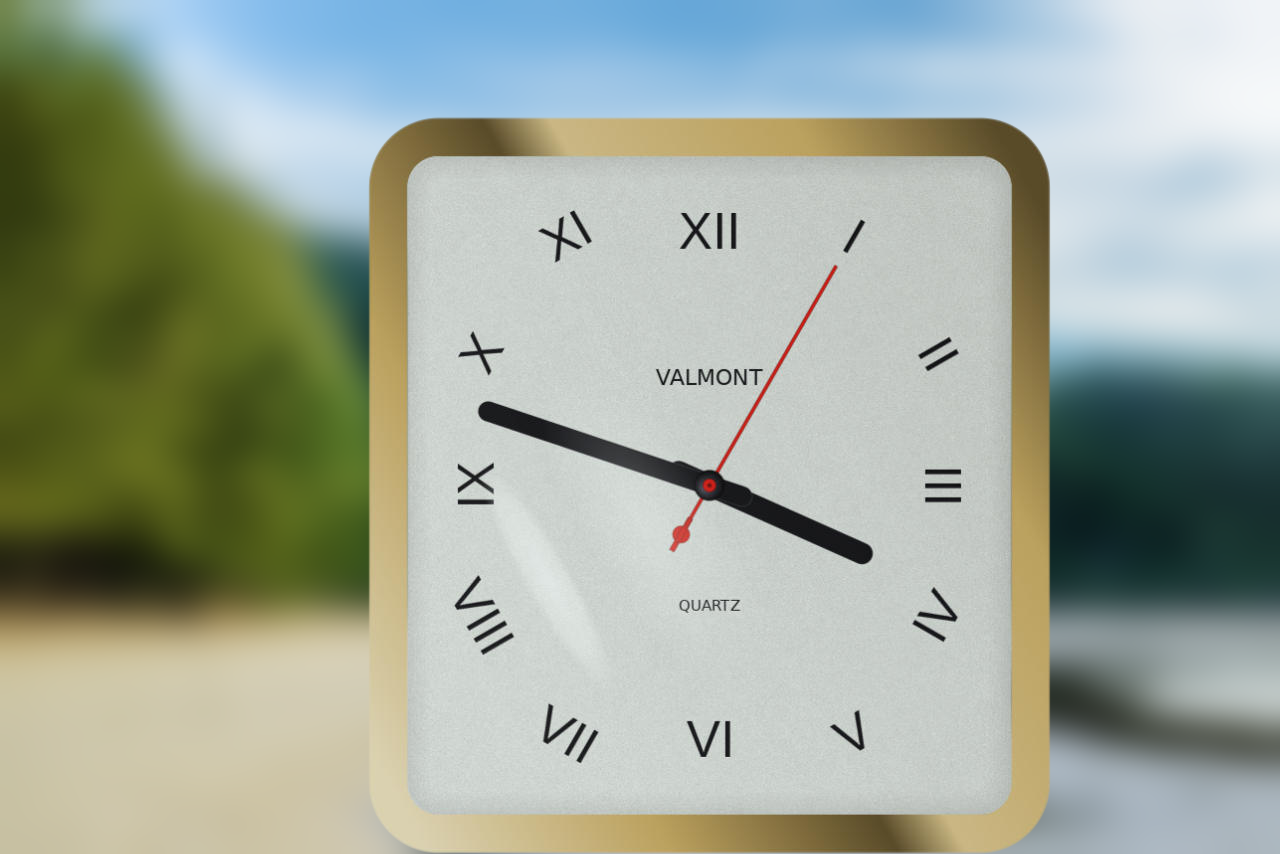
3.48.05
